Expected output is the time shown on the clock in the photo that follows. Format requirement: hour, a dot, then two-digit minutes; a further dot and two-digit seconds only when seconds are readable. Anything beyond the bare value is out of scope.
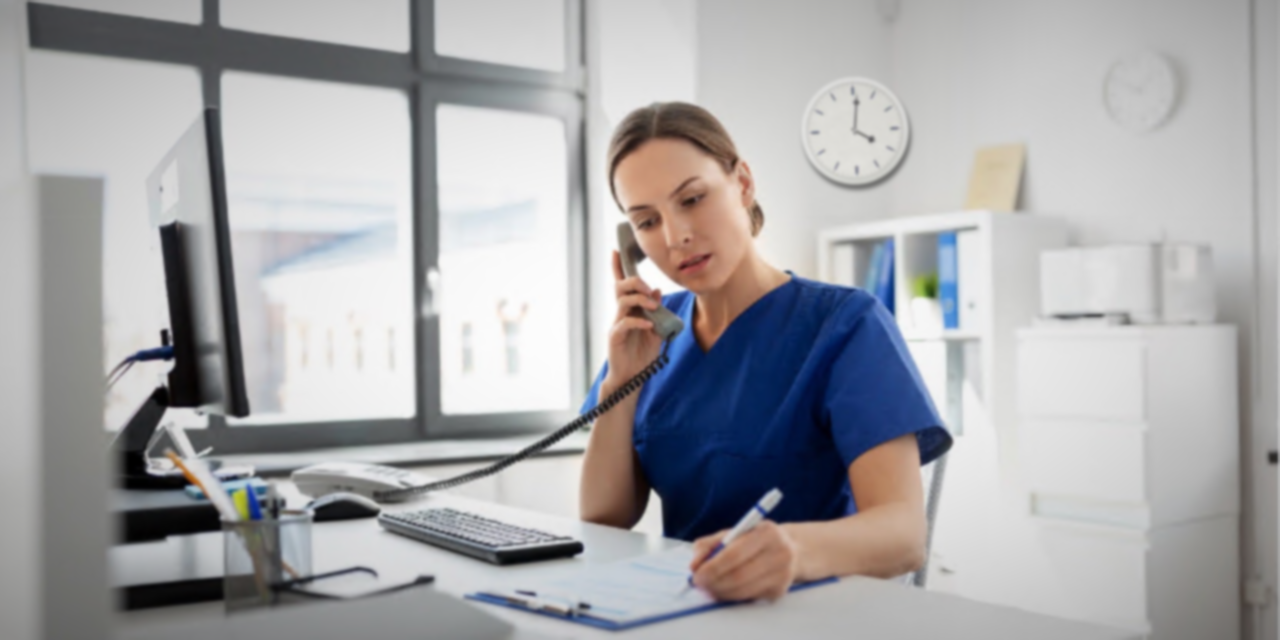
4.01
